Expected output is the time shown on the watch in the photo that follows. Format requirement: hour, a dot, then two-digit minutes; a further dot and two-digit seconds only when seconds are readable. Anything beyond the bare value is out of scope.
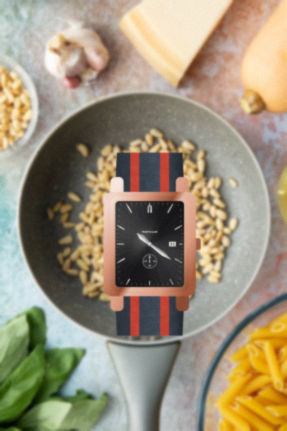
10.21
